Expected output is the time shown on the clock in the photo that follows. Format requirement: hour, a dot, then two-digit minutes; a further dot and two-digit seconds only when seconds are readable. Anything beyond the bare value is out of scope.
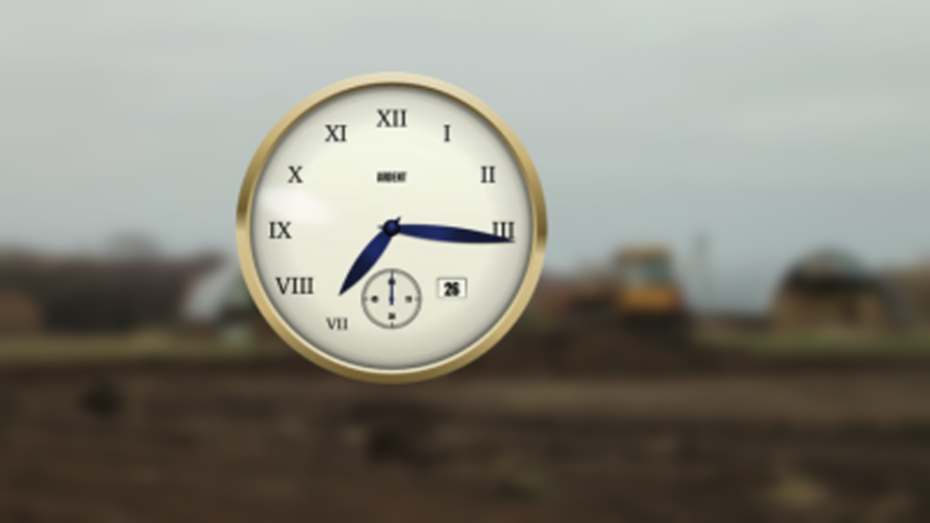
7.16
